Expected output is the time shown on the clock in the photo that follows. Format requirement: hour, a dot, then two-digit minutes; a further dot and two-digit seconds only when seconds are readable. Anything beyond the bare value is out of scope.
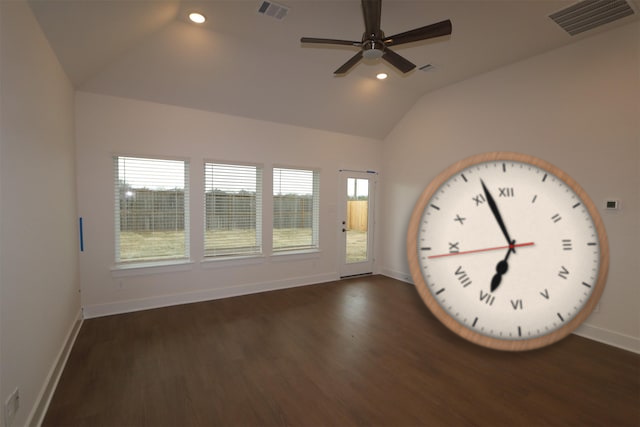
6.56.44
